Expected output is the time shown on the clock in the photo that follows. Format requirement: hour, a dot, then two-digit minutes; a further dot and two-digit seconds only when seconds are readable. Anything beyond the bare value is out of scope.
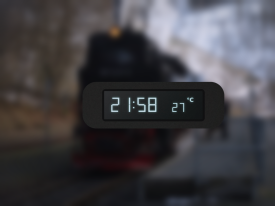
21.58
